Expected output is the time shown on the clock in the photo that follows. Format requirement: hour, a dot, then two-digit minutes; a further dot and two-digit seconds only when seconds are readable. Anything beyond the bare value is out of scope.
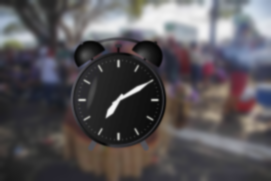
7.10
